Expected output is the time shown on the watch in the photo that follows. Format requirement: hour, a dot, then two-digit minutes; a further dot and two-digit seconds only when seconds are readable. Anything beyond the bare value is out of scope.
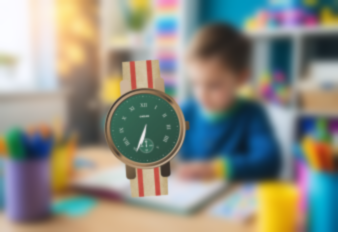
6.34
